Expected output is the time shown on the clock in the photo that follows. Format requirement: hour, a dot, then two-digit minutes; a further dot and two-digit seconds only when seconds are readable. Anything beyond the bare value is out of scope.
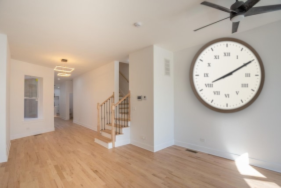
8.10
